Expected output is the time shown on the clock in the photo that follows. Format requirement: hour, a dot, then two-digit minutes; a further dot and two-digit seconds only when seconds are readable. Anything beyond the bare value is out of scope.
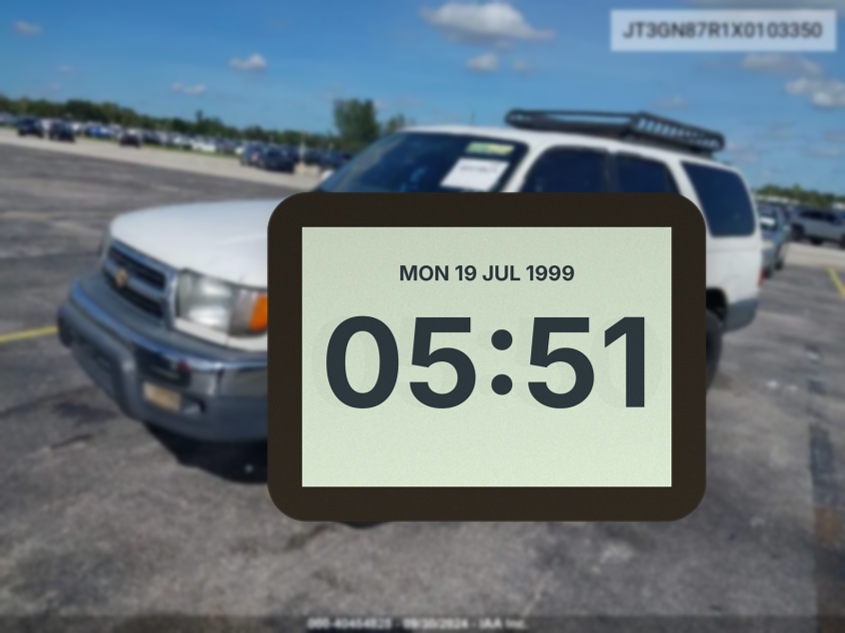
5.51
